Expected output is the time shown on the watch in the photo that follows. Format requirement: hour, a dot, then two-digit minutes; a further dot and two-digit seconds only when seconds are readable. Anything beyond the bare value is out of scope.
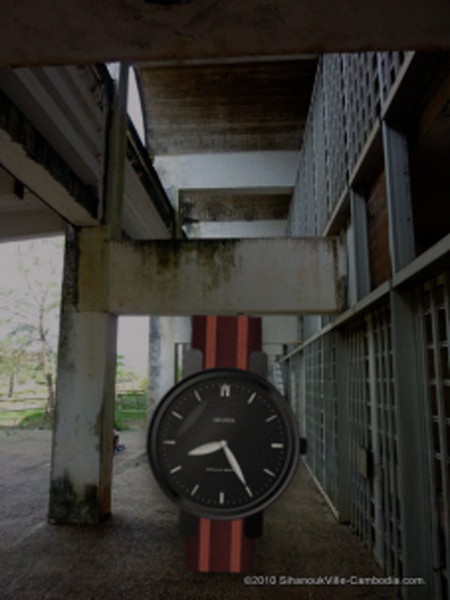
8.25
